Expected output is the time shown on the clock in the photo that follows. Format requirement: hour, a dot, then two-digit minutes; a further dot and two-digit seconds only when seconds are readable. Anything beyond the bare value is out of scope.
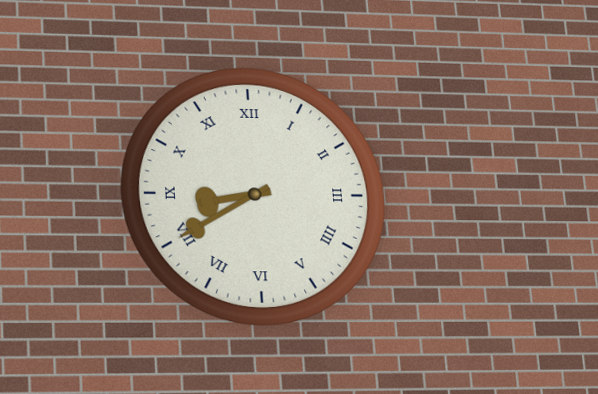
8.40
